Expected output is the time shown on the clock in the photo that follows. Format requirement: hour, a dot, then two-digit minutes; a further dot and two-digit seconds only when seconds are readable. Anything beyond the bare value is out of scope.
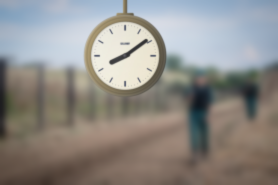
8.09
